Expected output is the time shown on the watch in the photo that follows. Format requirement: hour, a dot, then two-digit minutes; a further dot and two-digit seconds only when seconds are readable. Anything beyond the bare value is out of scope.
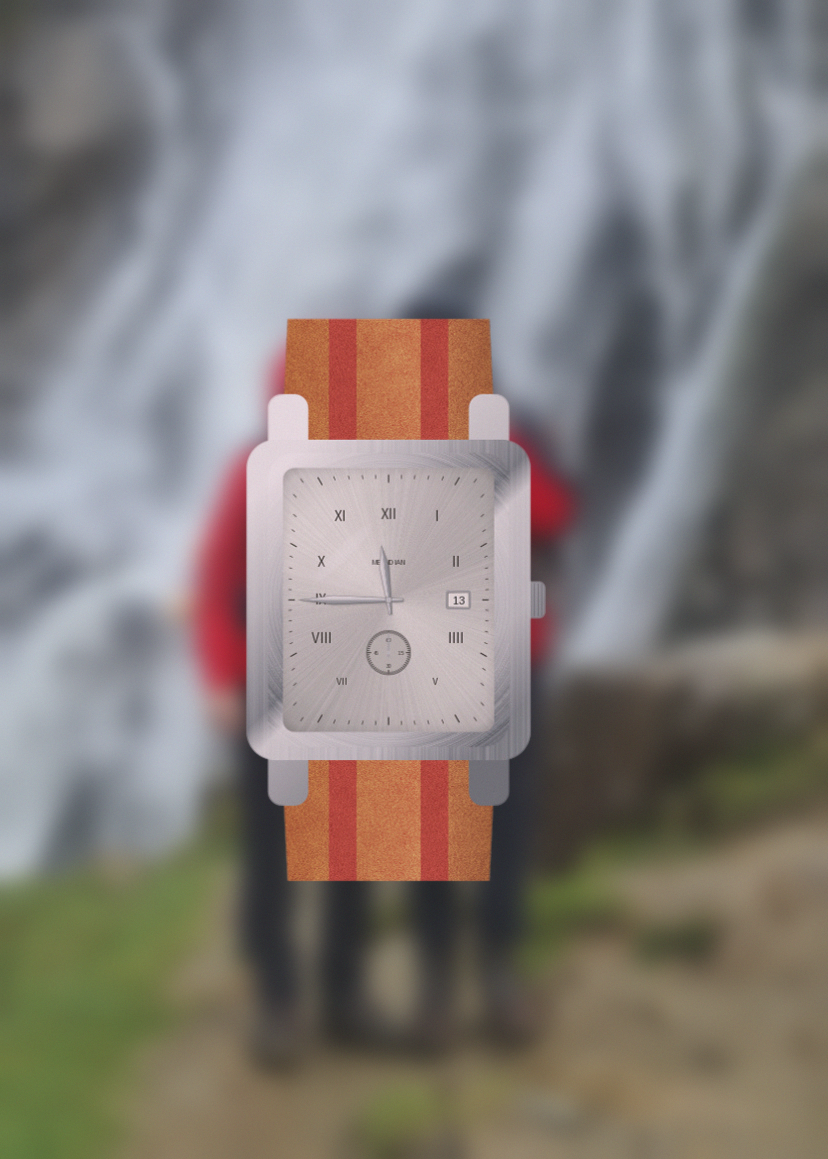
11.45
